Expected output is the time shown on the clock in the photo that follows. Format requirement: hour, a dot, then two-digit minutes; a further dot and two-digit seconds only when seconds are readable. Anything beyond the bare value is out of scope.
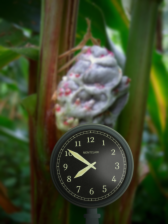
7.51
